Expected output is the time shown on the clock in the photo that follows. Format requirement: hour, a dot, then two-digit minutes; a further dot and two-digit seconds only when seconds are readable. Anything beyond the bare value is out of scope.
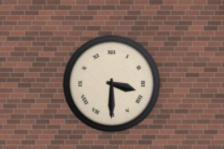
3.30
